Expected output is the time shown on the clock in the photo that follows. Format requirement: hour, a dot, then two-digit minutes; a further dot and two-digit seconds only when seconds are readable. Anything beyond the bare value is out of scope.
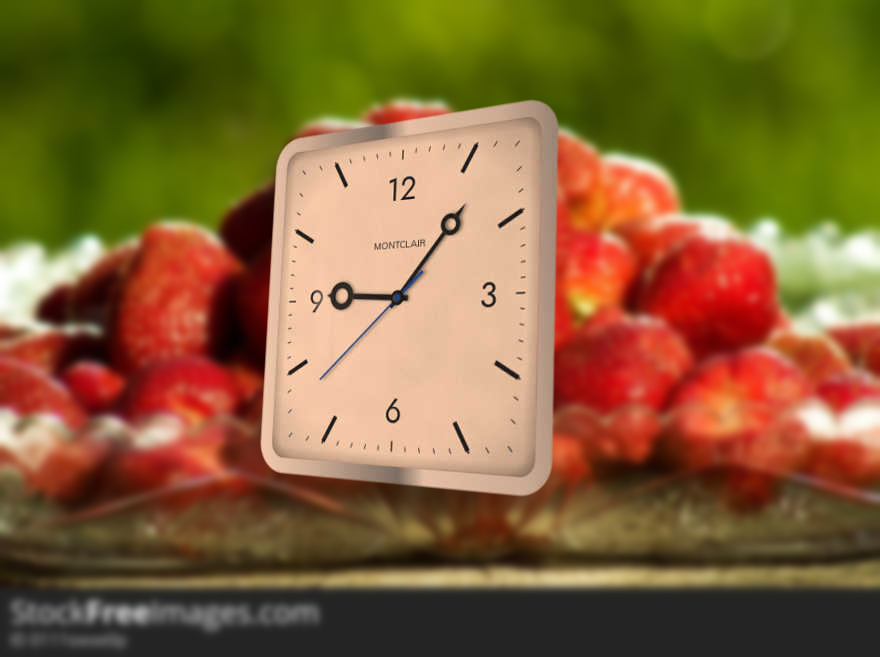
9.06.38
